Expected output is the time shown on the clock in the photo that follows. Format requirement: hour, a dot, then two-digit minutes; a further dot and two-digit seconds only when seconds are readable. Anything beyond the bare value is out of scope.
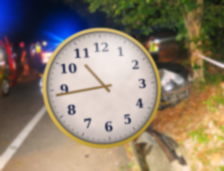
10.44
